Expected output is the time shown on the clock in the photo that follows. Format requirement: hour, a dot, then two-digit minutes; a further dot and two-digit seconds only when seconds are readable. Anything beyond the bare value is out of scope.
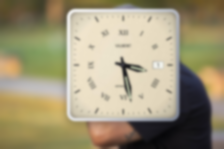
3.28
